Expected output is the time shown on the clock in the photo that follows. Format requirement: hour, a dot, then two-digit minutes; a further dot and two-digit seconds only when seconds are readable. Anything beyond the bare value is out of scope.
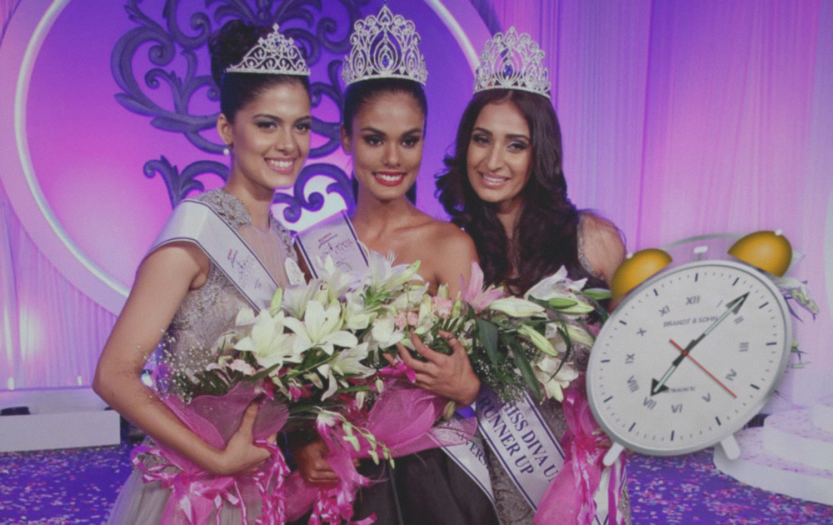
7.07.22
